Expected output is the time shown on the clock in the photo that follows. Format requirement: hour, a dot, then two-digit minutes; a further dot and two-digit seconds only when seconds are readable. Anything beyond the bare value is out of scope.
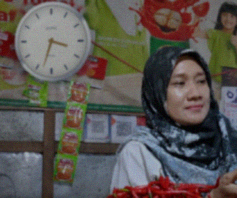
3.33
